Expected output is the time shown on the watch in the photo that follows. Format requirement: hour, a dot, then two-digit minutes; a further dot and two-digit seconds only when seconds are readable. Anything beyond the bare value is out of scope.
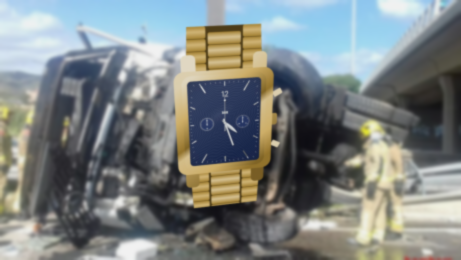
4.27
